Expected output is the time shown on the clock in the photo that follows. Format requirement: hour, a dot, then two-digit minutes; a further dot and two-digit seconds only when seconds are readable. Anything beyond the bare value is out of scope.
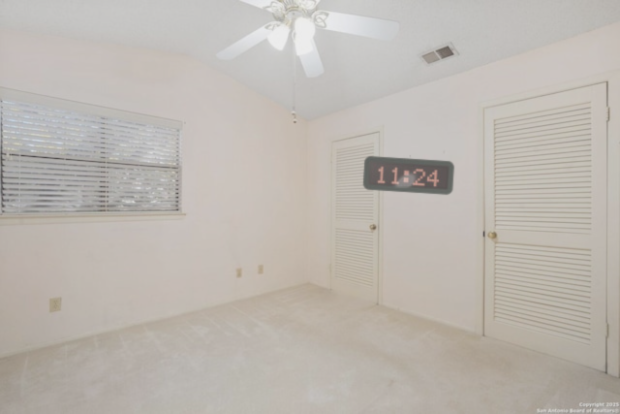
11.24
